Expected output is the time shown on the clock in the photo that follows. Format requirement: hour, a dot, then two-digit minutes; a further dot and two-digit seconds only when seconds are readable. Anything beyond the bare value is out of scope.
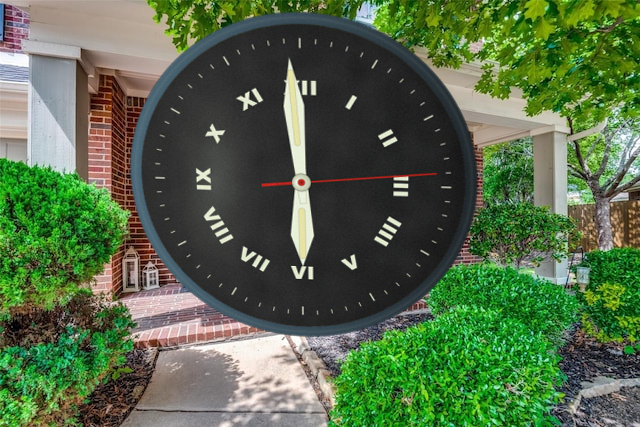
5.59.14
